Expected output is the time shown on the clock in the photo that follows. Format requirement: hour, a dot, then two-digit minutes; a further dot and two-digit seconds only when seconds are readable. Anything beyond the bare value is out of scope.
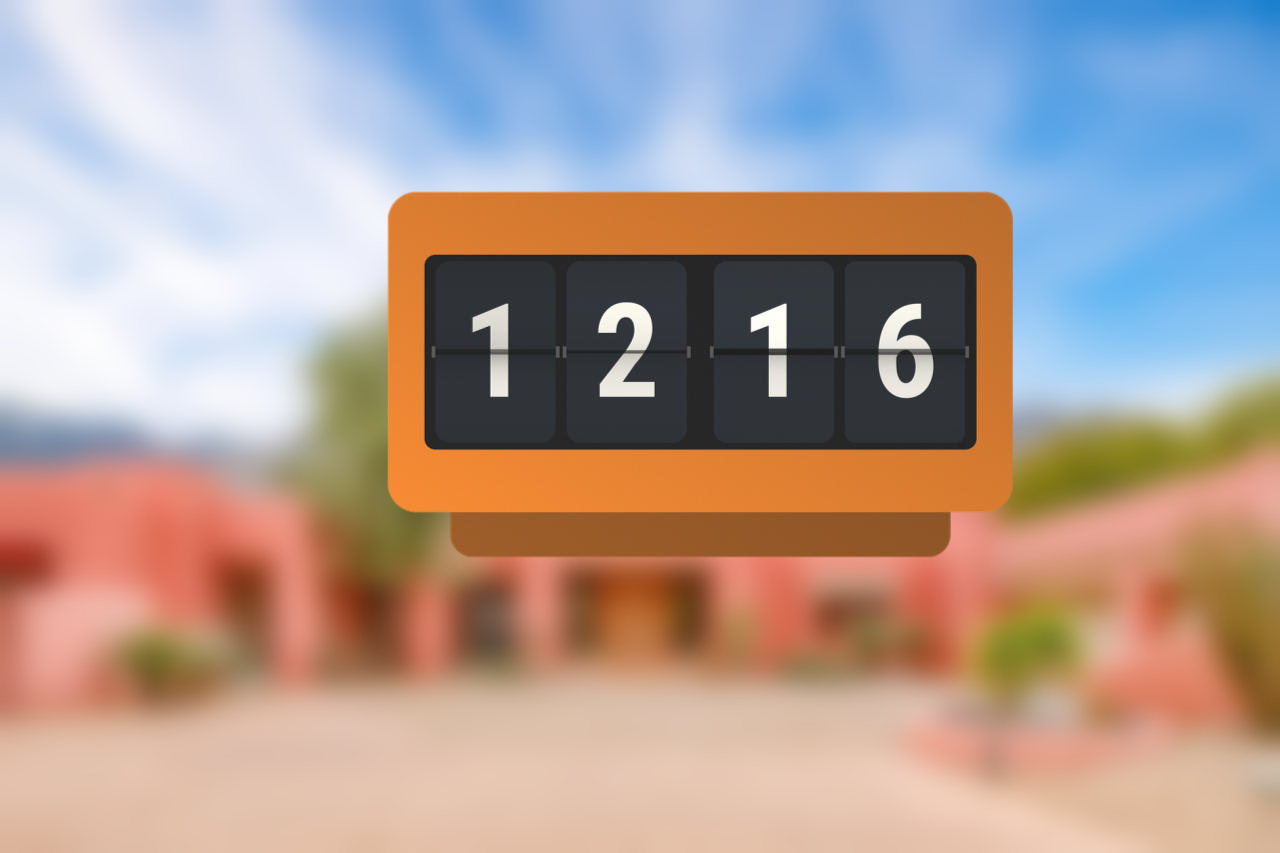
12.16
